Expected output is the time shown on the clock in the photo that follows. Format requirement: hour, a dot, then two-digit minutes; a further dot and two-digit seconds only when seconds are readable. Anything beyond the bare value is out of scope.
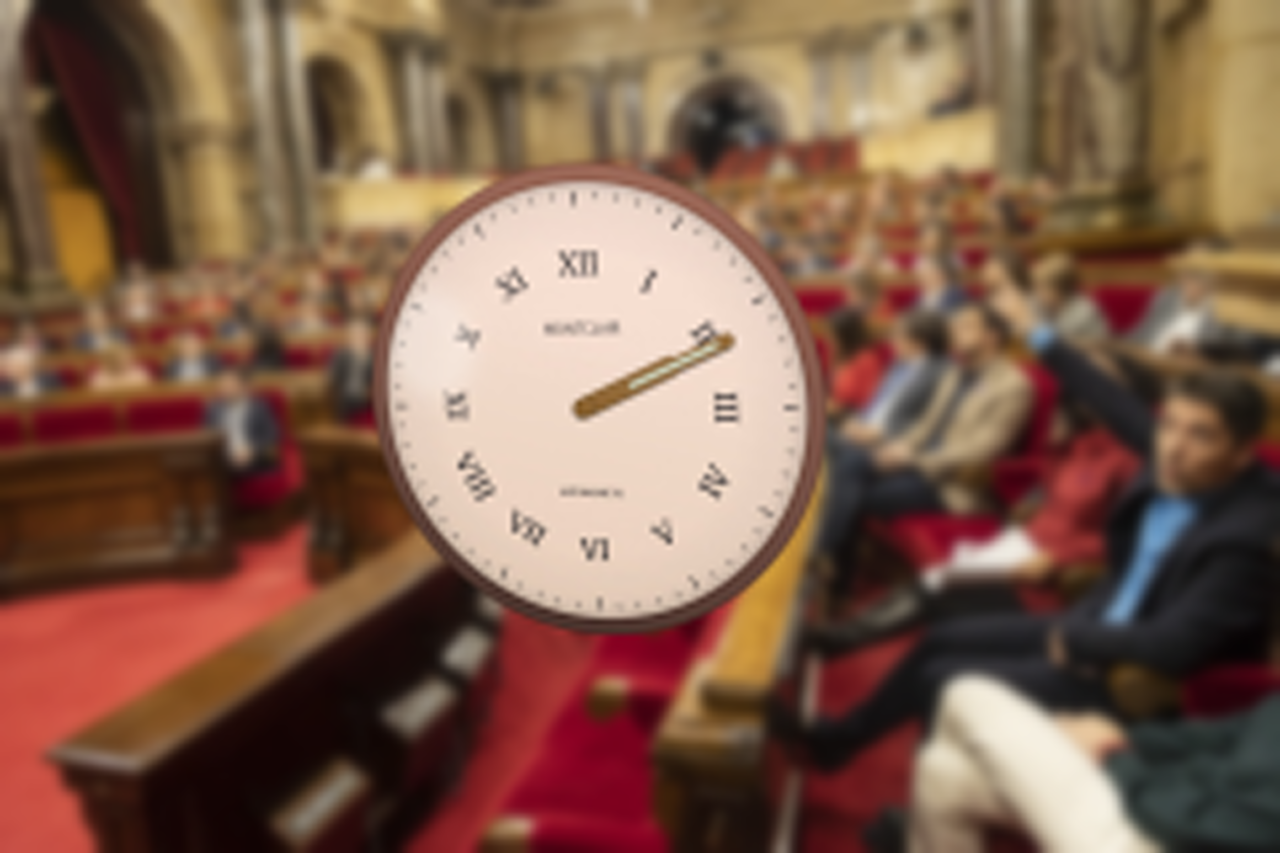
2.11
